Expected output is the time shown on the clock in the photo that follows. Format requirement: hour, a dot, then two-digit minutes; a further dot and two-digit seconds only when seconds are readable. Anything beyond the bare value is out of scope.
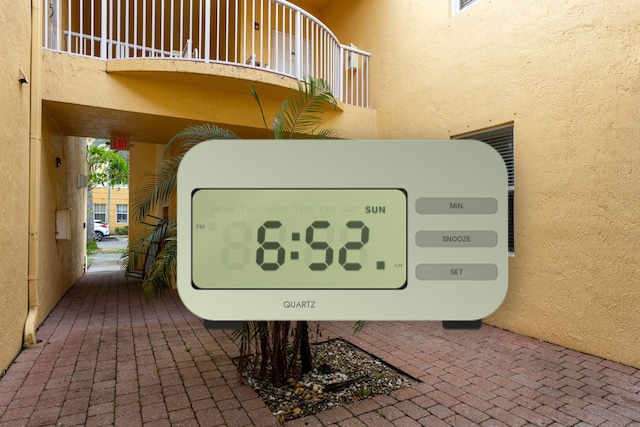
6.52
